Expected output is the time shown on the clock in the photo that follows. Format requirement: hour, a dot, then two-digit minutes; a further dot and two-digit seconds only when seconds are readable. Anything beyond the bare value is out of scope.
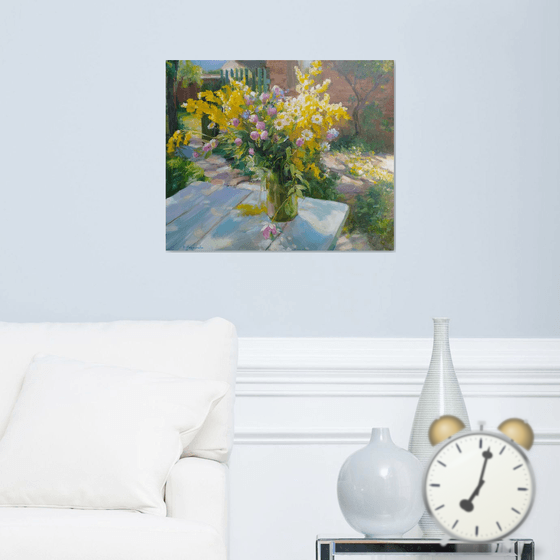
7.02
